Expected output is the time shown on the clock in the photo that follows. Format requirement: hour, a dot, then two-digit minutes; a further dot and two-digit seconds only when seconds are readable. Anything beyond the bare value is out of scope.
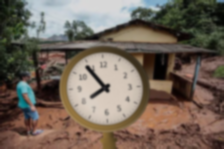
7.54
